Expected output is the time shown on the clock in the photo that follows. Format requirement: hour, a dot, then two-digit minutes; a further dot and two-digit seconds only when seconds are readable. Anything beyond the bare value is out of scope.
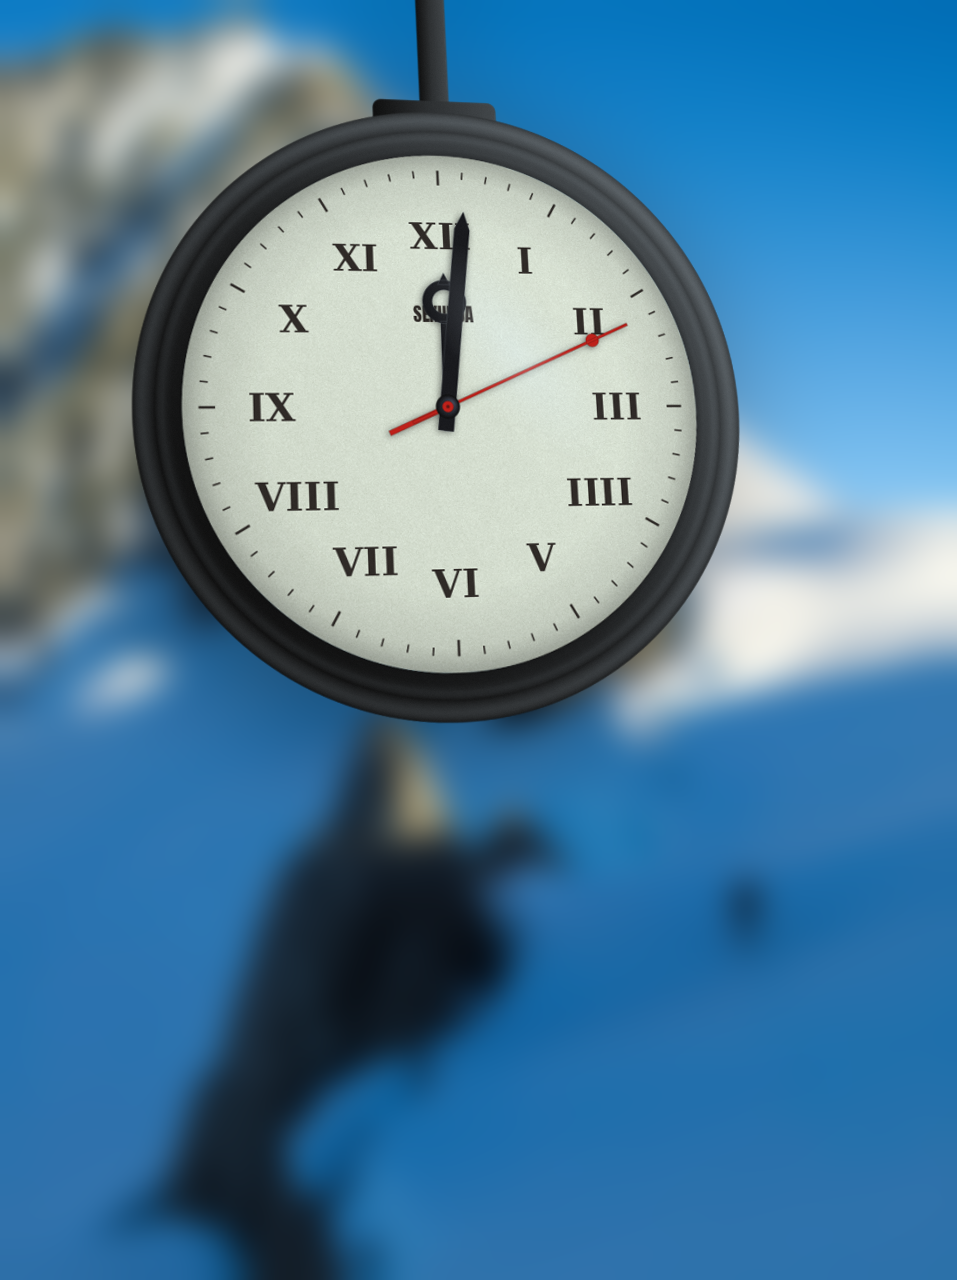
12.01.11
